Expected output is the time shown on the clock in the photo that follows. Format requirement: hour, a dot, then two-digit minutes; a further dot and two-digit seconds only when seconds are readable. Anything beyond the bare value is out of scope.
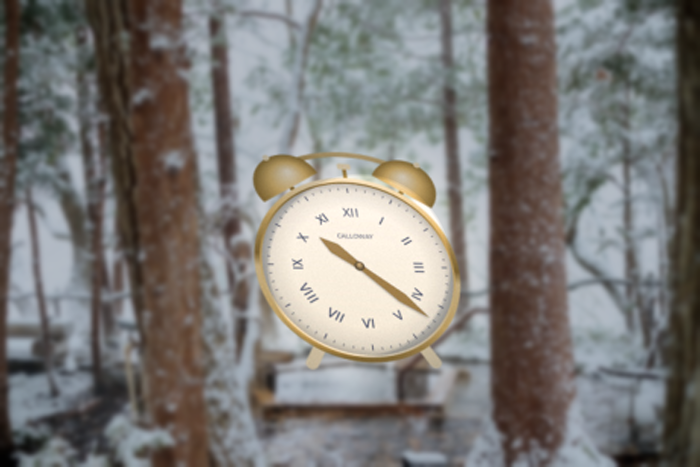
10.22
